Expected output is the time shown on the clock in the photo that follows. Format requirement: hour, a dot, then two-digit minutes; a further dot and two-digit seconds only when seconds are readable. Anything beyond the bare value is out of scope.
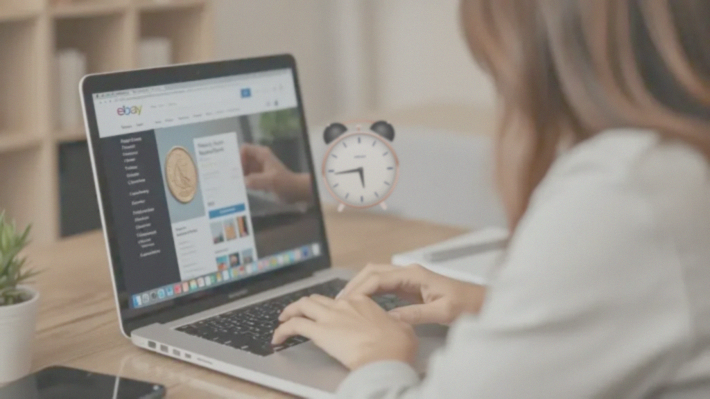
5.44
